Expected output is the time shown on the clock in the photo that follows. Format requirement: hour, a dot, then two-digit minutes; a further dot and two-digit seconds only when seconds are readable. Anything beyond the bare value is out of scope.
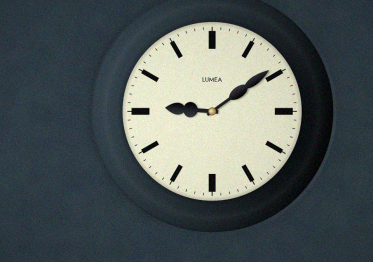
9.09
